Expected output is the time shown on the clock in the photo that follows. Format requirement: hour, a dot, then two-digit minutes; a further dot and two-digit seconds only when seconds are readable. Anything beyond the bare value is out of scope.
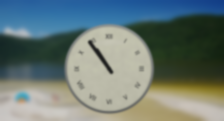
10.54
